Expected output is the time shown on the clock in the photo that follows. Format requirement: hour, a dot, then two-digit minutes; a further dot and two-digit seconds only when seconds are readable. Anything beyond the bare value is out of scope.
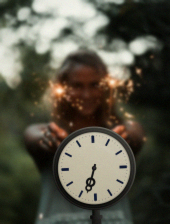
6.33
